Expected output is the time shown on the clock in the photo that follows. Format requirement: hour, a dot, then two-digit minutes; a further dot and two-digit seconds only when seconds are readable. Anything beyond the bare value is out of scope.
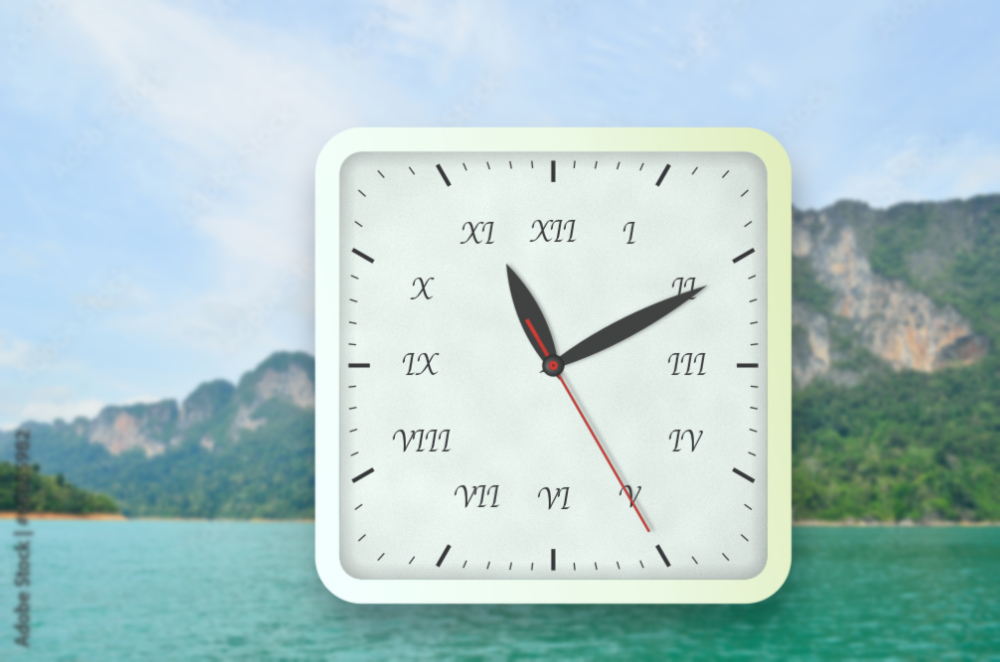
11.10.25
